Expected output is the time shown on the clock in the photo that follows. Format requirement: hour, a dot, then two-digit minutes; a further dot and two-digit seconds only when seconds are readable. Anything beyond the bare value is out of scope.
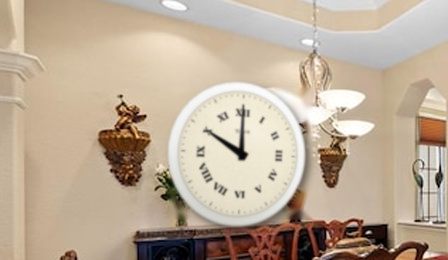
10.00
